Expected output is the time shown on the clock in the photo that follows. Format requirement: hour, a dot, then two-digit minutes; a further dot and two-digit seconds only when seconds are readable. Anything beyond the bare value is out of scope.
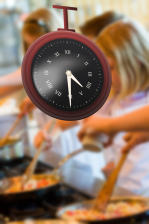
4.30
